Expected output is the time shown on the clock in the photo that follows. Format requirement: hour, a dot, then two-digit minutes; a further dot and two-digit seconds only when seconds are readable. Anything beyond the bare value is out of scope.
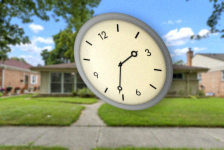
2.36
